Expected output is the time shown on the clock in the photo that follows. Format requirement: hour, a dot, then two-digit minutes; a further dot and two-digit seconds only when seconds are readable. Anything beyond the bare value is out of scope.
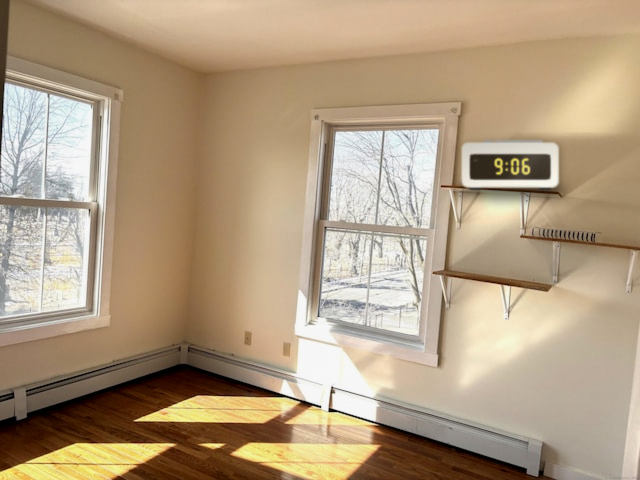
9.06
